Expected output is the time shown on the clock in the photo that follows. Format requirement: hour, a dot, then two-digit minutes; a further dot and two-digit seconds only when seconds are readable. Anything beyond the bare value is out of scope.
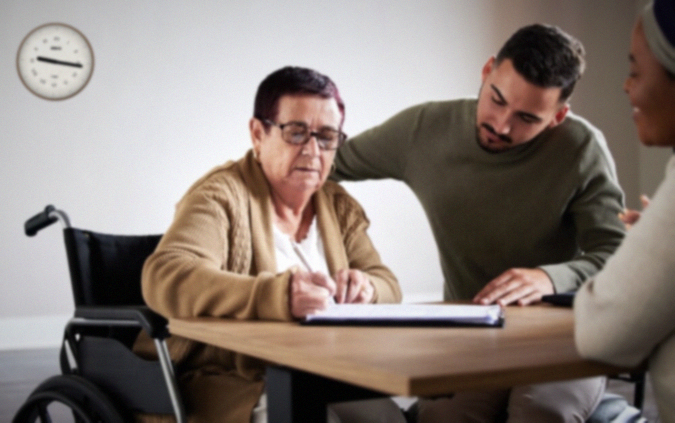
9.16
